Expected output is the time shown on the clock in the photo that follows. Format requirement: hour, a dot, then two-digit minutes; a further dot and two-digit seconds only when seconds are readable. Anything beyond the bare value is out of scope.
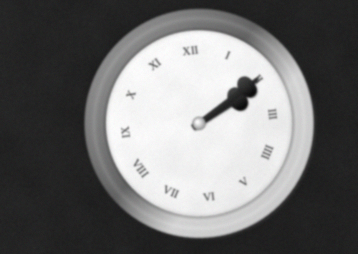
2.10
